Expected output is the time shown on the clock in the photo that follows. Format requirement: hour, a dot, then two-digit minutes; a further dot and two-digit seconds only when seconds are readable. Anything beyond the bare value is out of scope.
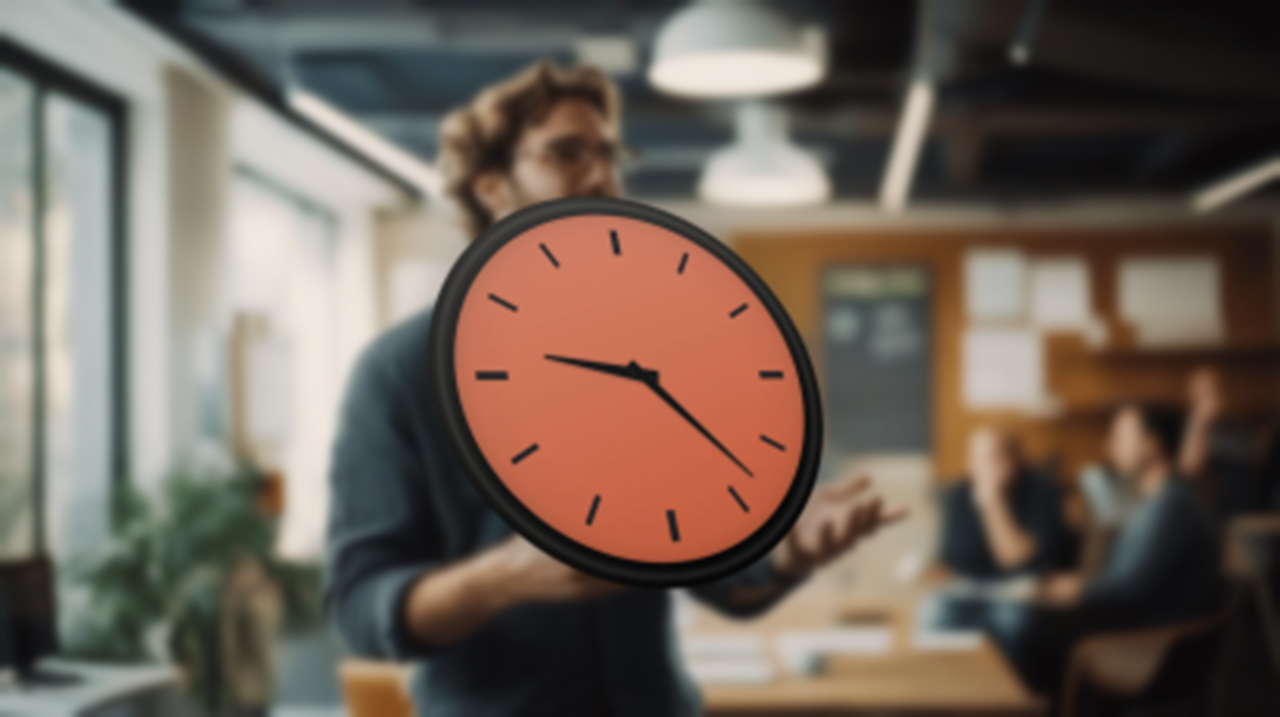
9.23
